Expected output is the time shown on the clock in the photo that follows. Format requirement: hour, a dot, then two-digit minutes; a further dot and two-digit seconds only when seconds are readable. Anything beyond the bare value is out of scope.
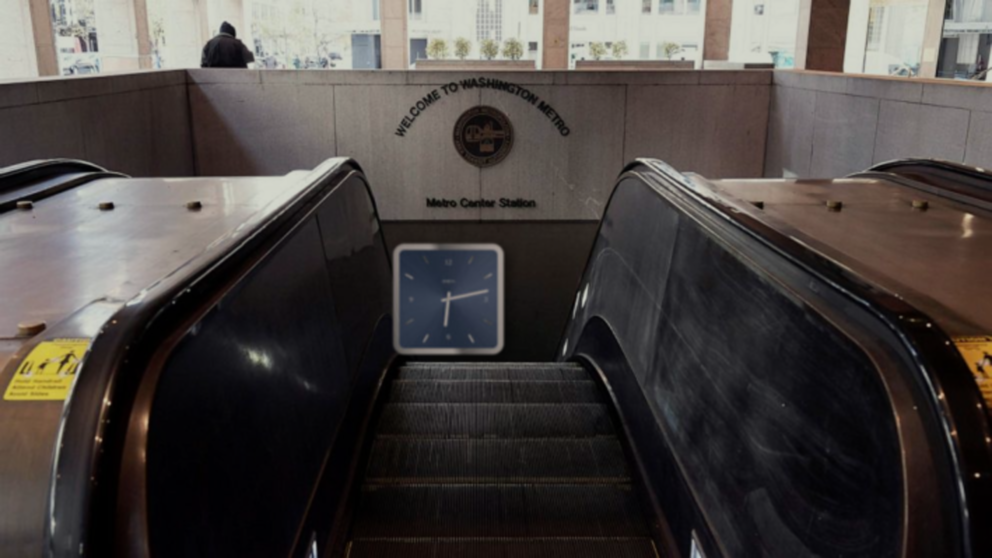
6.13
